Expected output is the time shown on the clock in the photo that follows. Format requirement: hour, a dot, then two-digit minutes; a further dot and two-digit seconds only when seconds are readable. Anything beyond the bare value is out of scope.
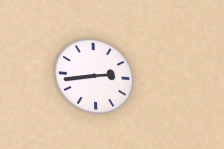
2.43
